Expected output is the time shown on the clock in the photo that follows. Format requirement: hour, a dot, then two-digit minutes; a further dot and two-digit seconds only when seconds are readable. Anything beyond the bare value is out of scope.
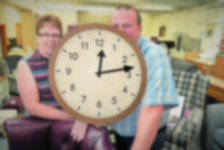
12.13
